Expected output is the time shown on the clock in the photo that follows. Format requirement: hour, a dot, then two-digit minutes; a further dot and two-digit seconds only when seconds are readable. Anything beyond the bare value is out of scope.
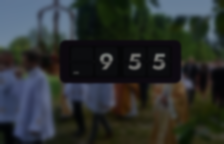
9.55
